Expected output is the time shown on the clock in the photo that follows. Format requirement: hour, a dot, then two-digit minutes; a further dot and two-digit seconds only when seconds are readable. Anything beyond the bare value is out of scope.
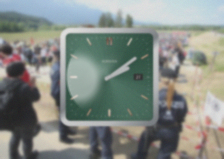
2.09
